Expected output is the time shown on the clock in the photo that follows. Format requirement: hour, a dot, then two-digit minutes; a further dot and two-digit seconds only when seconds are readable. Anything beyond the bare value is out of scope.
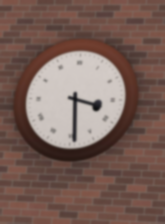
3.29
